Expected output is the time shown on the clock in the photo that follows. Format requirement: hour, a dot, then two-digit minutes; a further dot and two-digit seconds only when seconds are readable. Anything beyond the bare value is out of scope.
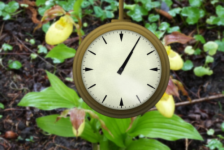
1.05
